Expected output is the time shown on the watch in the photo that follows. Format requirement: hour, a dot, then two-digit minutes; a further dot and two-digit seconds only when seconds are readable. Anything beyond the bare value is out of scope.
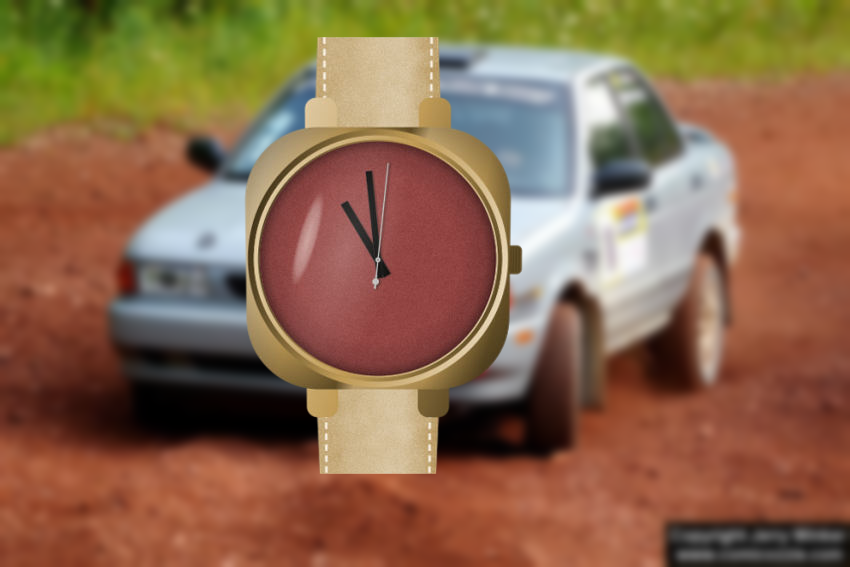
10.59.01
